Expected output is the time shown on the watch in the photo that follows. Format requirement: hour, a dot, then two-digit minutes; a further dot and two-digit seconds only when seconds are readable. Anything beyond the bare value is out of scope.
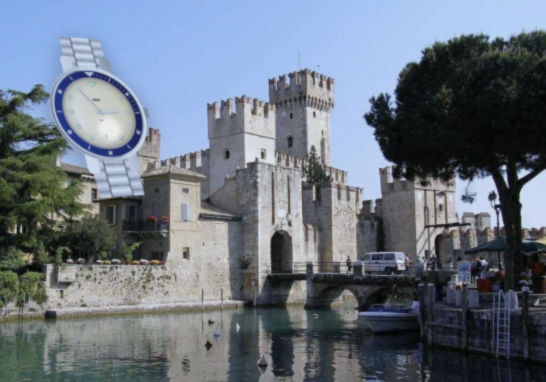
2.54
